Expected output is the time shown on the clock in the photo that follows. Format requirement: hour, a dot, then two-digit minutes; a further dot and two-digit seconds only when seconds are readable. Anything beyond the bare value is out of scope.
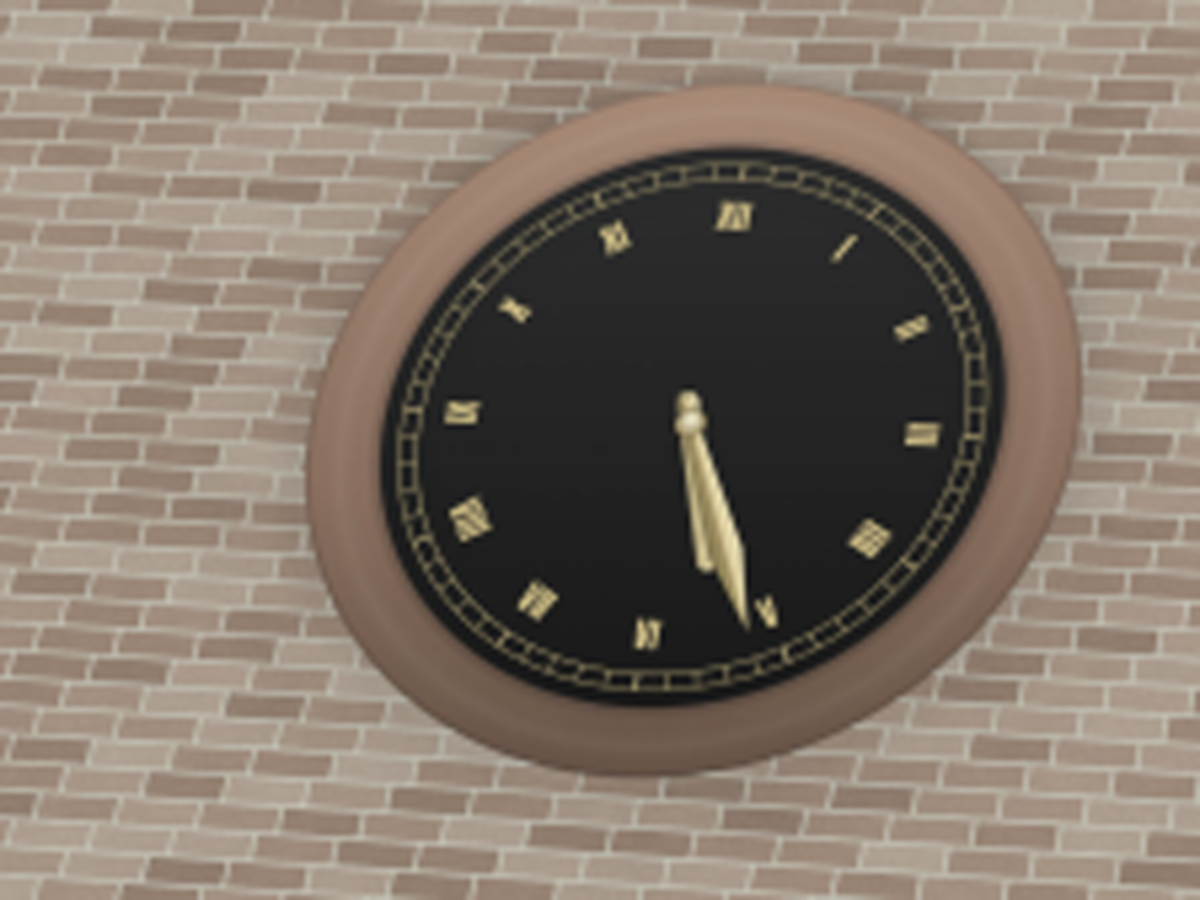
5.26
